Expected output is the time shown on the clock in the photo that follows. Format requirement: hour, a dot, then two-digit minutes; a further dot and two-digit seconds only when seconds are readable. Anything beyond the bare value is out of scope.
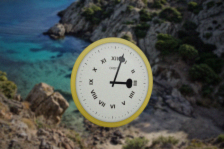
3.03
